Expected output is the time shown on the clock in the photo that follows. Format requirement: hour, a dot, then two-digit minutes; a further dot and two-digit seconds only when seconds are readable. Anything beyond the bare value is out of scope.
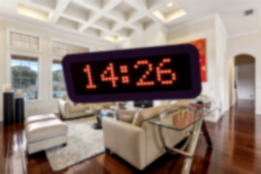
14.26
